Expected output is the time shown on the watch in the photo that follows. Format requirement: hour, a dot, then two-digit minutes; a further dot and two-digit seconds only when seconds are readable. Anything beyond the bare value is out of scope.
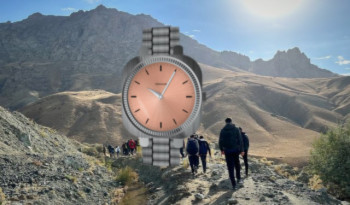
10.05
